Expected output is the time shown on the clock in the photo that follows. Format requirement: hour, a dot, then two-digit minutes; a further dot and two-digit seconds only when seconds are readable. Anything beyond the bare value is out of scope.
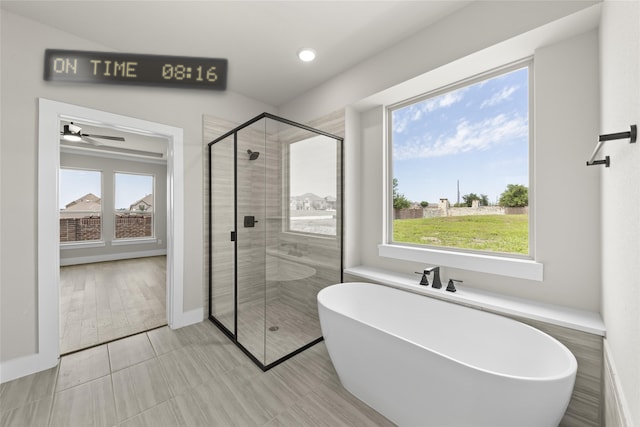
8.16
